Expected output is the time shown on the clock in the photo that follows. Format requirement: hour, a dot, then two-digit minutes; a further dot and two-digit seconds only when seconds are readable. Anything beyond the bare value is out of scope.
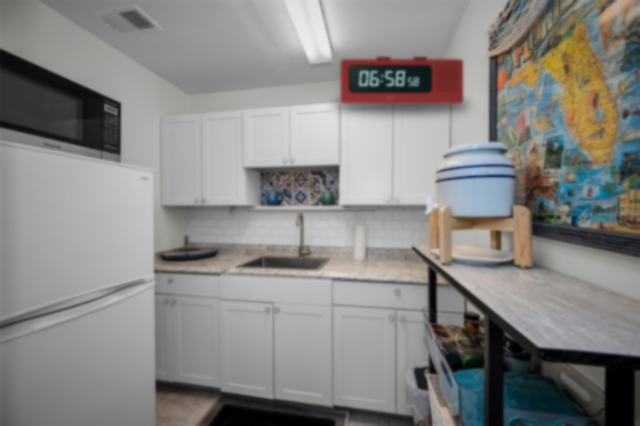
6.58
